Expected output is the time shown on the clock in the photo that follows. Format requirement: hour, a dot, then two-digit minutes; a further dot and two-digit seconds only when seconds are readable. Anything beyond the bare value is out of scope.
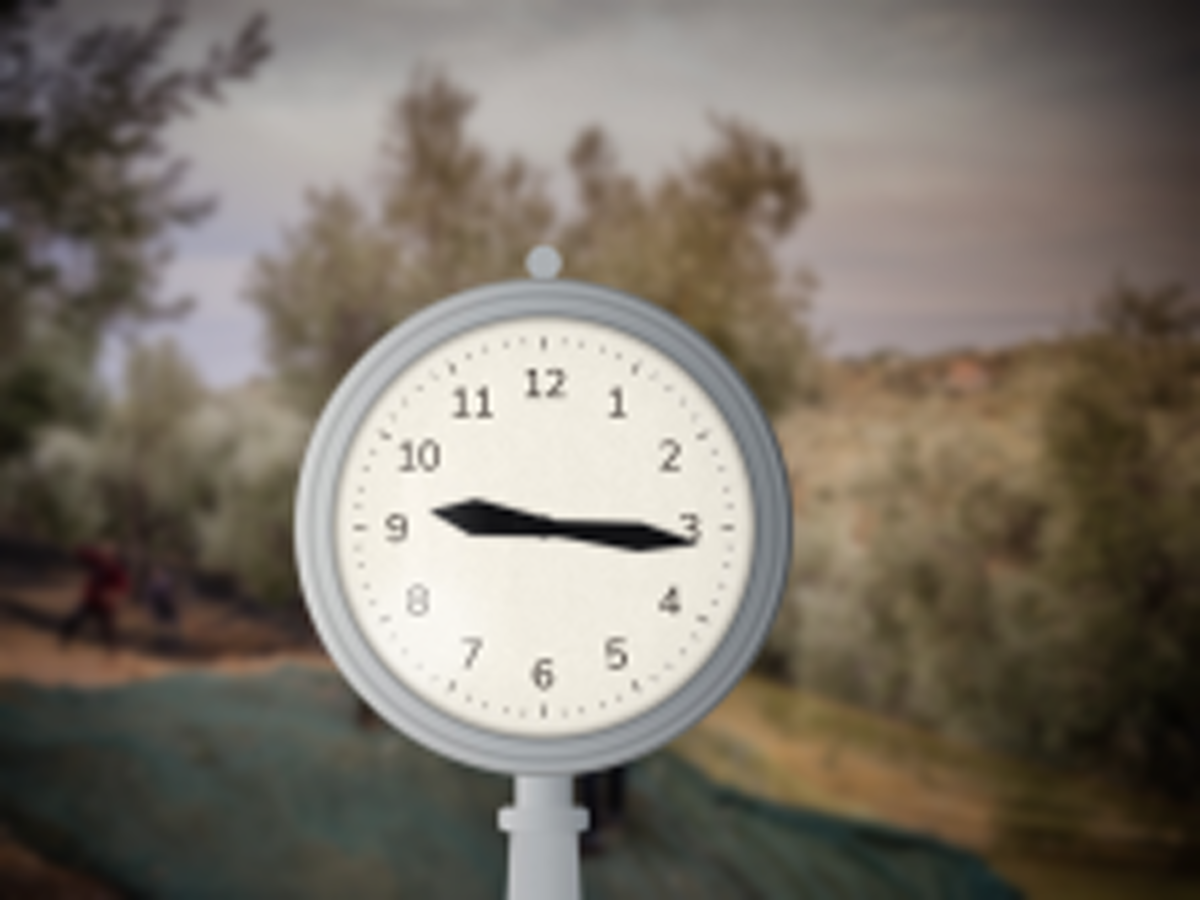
9.16
